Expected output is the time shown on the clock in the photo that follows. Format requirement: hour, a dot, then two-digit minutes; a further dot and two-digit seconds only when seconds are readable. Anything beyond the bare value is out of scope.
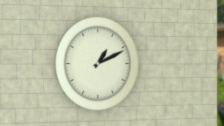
1.11
